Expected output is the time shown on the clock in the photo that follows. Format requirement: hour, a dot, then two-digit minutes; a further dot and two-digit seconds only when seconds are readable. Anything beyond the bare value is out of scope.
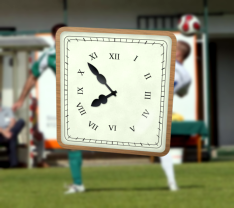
7.53
